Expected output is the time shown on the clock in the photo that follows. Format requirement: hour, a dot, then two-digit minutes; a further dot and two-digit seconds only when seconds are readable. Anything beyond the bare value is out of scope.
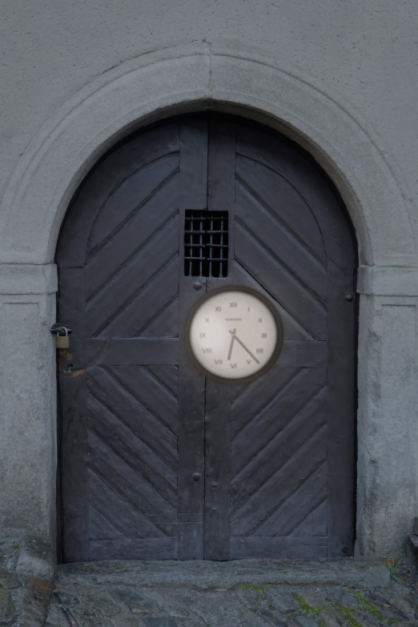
6.23
